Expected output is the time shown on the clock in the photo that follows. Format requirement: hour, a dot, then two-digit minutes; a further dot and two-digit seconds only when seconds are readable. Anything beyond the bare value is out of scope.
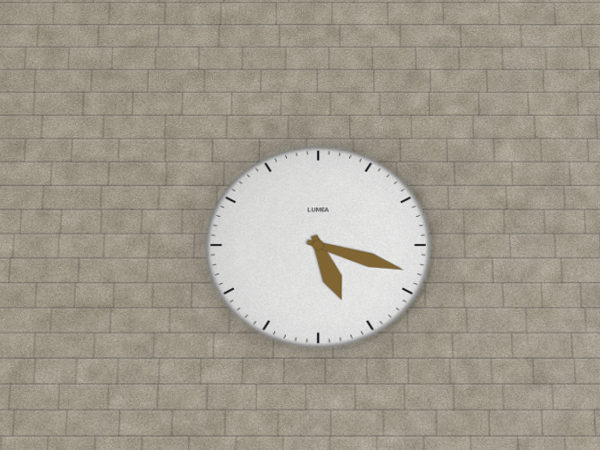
5.18
